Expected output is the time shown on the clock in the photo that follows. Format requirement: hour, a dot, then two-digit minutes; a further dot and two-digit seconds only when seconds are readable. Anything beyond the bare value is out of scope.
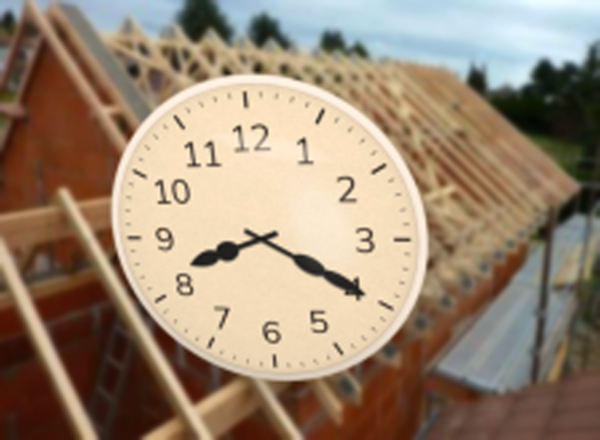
8.20
